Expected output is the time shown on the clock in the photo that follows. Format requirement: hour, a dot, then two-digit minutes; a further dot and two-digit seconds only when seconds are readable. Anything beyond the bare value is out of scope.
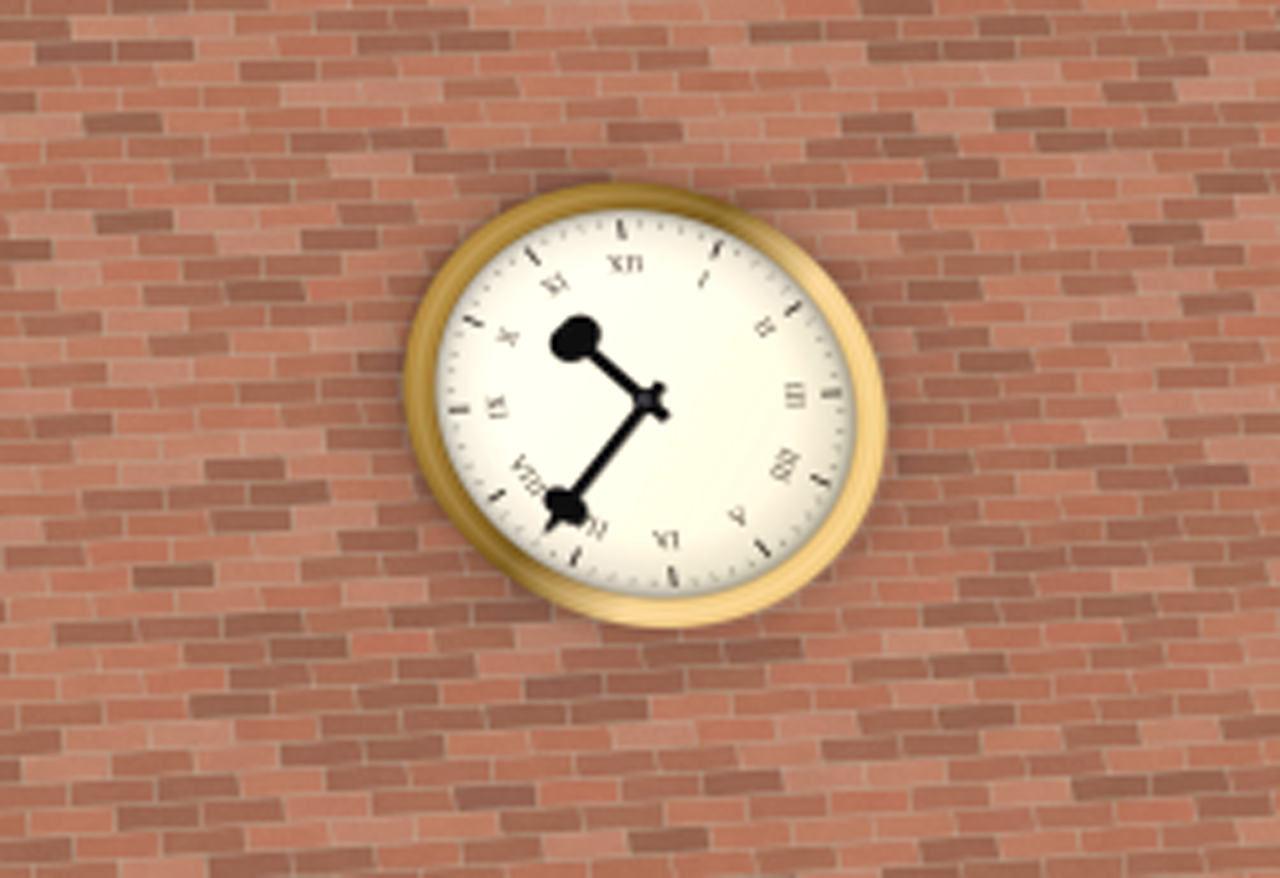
10.37
